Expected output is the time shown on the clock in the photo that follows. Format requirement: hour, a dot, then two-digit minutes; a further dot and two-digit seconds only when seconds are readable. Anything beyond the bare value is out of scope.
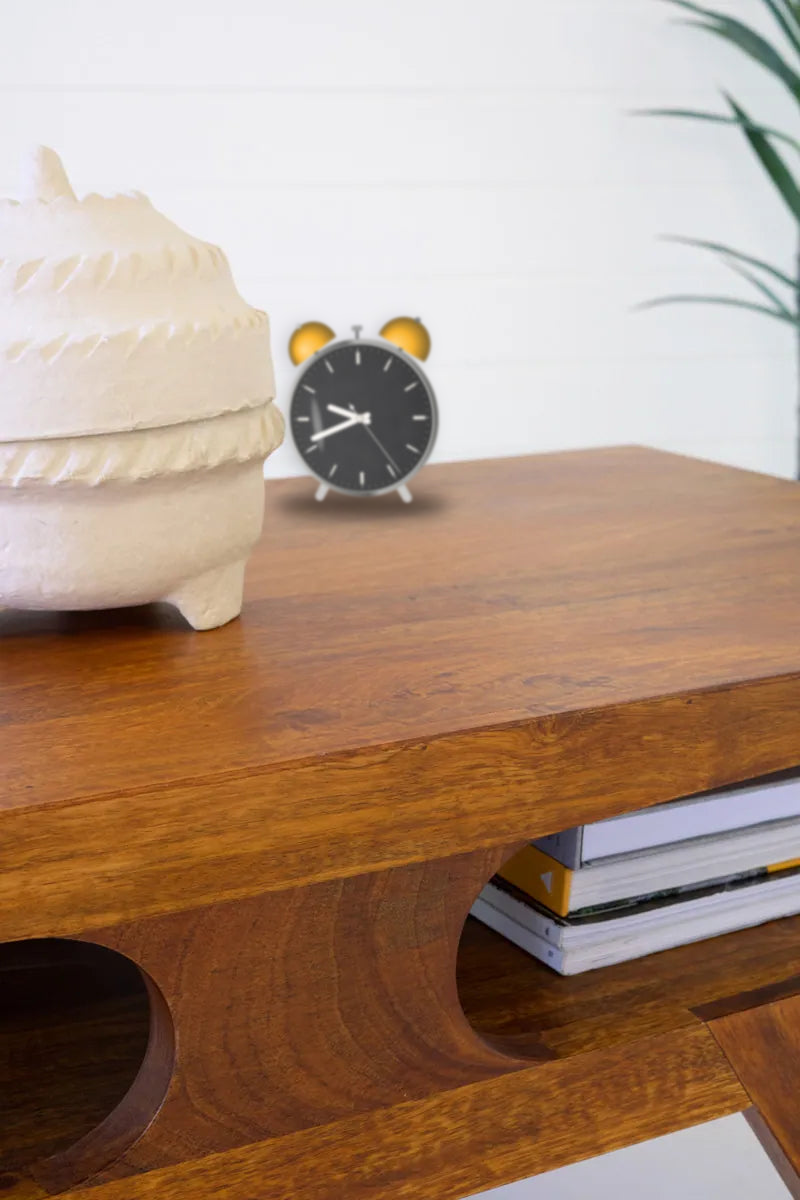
9.41.24
